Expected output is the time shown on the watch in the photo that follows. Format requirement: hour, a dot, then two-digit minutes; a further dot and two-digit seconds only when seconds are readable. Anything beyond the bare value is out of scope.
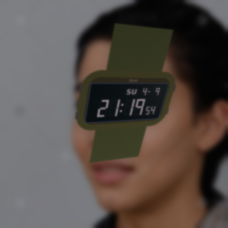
21.19
